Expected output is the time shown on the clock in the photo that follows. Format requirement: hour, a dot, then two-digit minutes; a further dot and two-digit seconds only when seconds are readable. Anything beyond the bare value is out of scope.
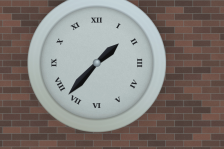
1.37
